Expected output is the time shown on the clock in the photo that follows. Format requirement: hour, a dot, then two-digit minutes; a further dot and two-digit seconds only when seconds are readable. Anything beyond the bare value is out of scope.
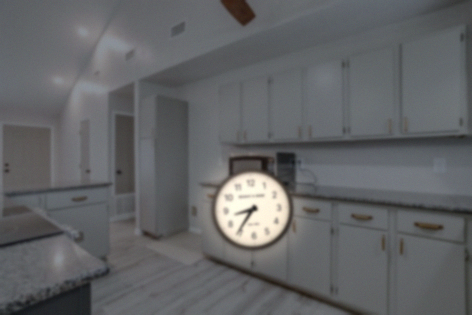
8.36
